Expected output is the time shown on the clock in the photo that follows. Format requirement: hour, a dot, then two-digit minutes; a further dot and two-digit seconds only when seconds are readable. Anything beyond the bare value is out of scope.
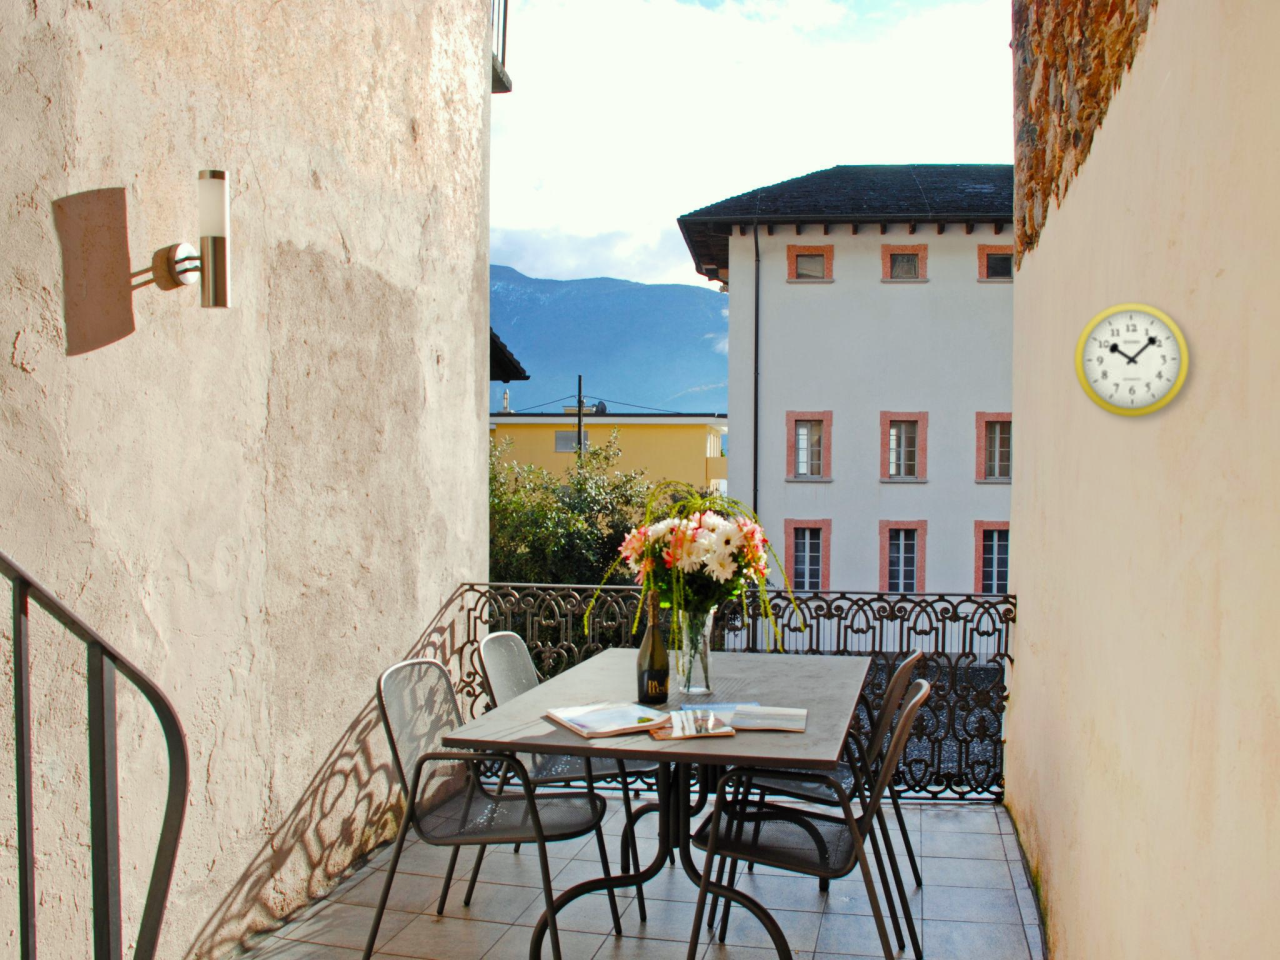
10.08
